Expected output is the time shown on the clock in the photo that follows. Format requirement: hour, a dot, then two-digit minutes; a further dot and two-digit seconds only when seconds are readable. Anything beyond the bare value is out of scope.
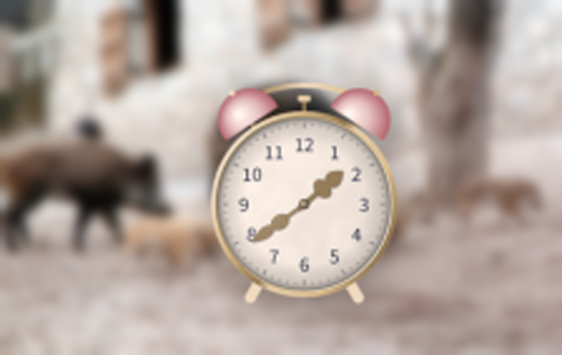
1.39
